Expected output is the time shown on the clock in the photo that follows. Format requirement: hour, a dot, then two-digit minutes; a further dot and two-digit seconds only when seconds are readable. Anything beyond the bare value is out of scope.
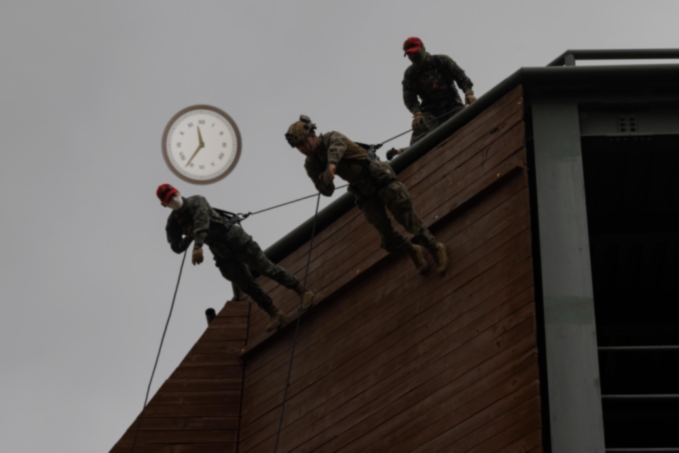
11.36
